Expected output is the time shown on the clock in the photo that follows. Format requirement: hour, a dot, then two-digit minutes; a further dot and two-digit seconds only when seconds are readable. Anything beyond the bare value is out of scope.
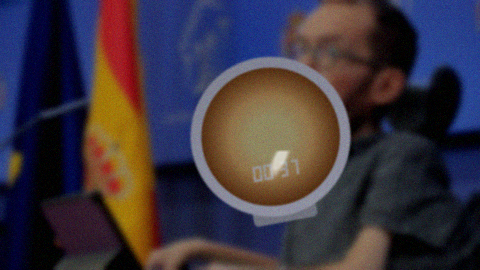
0.37
